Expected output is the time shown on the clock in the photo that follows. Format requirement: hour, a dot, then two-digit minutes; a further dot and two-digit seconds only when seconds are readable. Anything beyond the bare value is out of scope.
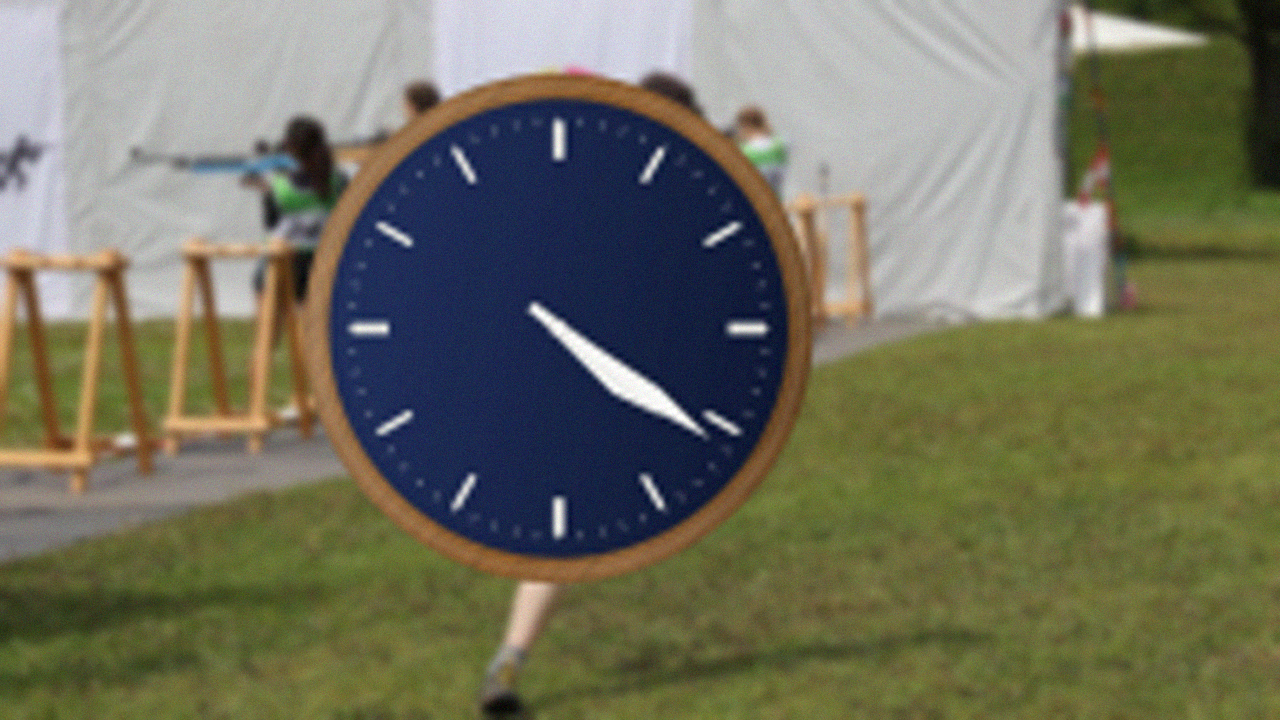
4.21
